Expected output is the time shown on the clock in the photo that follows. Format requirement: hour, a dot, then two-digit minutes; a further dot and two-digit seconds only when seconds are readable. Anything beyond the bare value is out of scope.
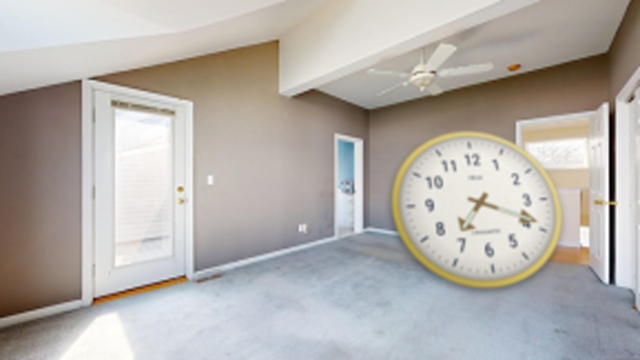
7.19
